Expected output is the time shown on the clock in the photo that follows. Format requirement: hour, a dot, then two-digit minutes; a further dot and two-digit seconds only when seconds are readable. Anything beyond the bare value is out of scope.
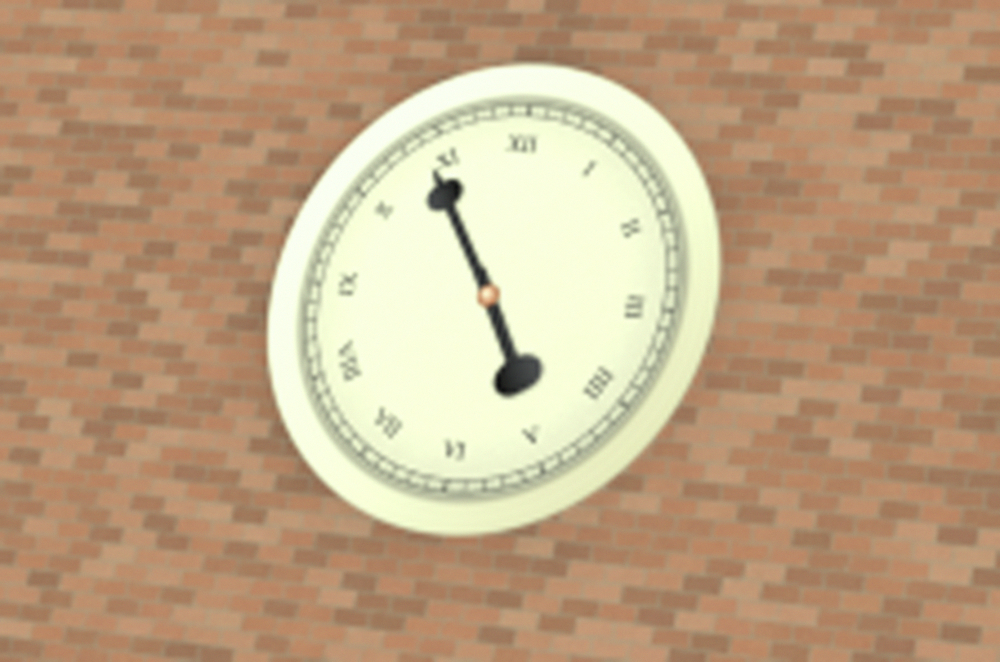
4.54
